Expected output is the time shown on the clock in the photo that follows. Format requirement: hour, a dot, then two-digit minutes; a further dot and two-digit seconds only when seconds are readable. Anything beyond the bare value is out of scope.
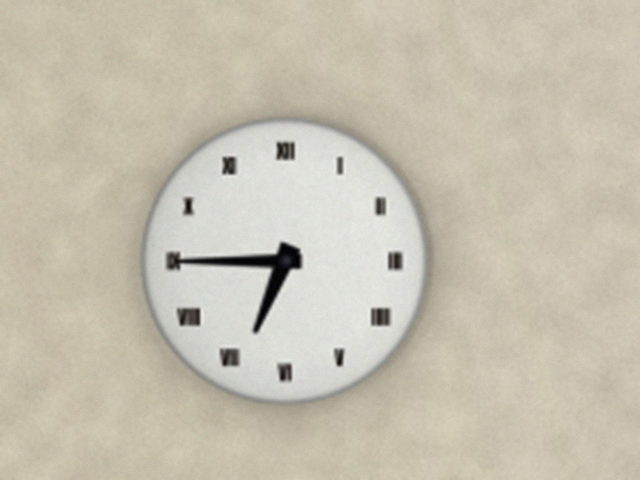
6.45
